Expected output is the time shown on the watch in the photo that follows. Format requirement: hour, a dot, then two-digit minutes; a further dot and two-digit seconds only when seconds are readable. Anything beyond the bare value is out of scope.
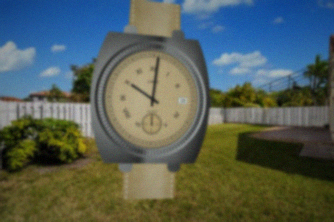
10.01
